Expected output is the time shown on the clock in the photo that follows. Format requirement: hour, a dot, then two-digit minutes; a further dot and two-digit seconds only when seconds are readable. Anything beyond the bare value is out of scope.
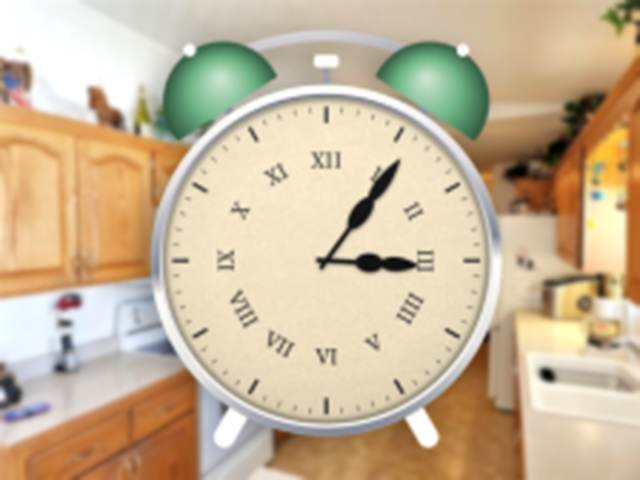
3.06
